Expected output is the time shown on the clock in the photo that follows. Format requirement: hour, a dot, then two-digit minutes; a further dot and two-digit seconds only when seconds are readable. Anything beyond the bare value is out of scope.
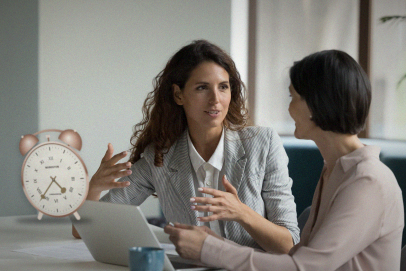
4.37
